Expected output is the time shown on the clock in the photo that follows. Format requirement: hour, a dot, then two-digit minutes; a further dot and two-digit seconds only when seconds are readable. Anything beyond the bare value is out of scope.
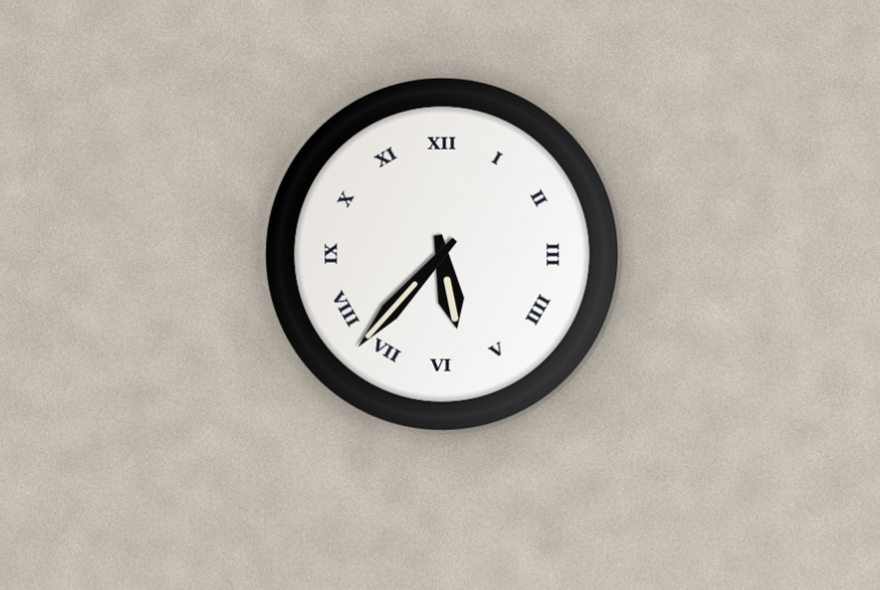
5.37
